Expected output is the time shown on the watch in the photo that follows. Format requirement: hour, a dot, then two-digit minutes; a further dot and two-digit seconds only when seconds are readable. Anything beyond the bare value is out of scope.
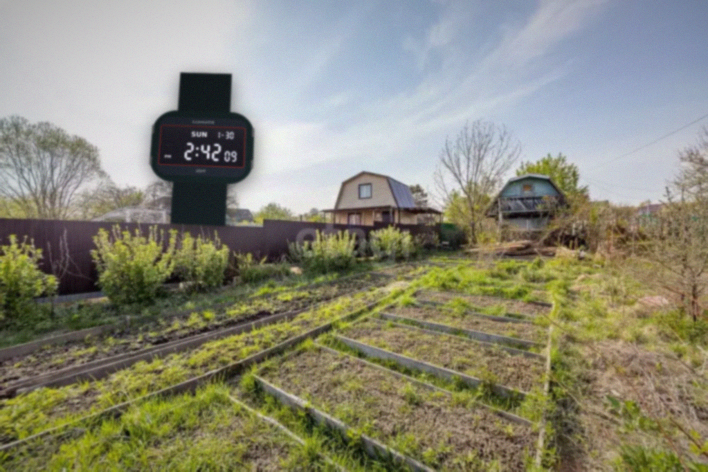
2.42.09
